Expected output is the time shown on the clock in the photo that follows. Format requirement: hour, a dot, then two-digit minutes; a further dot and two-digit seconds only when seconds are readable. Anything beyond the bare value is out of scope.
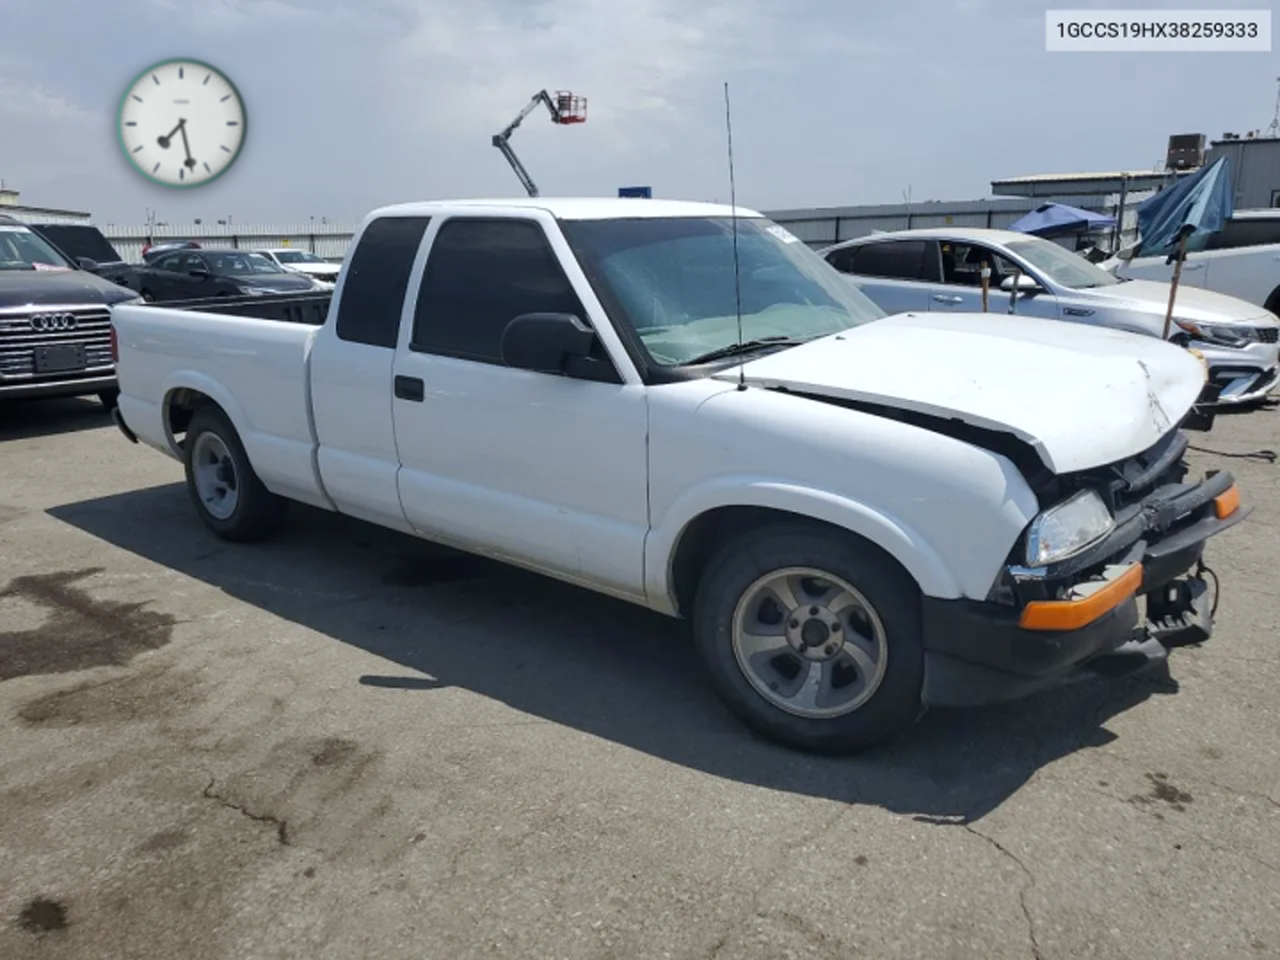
7.28
